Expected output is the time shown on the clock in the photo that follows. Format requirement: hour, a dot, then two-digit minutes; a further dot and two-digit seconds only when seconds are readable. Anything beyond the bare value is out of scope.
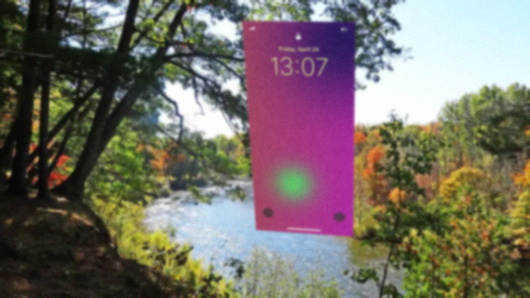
13.07
